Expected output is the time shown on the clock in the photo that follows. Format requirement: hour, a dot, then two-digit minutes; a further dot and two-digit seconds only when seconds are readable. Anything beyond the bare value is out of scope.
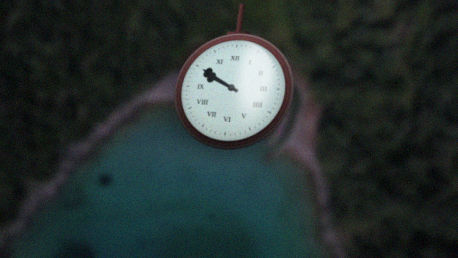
9.50
